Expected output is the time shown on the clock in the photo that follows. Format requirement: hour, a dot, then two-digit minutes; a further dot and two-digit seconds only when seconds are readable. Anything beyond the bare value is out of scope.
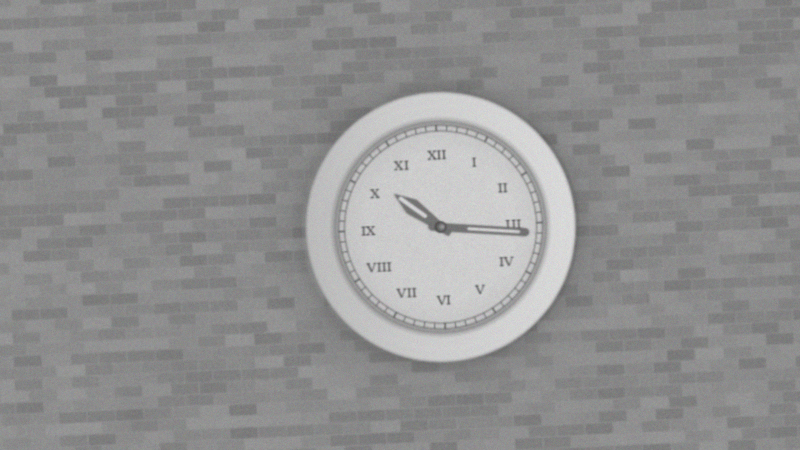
10.16
